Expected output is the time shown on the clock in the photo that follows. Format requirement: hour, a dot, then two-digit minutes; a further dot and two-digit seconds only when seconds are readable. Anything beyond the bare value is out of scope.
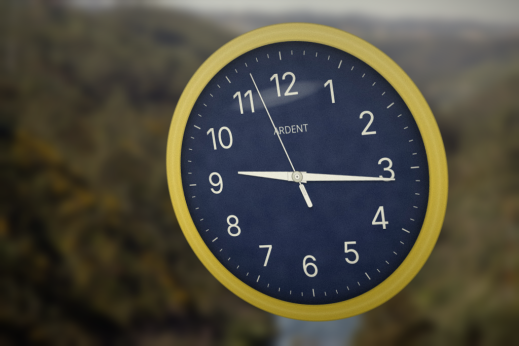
9.15.57
